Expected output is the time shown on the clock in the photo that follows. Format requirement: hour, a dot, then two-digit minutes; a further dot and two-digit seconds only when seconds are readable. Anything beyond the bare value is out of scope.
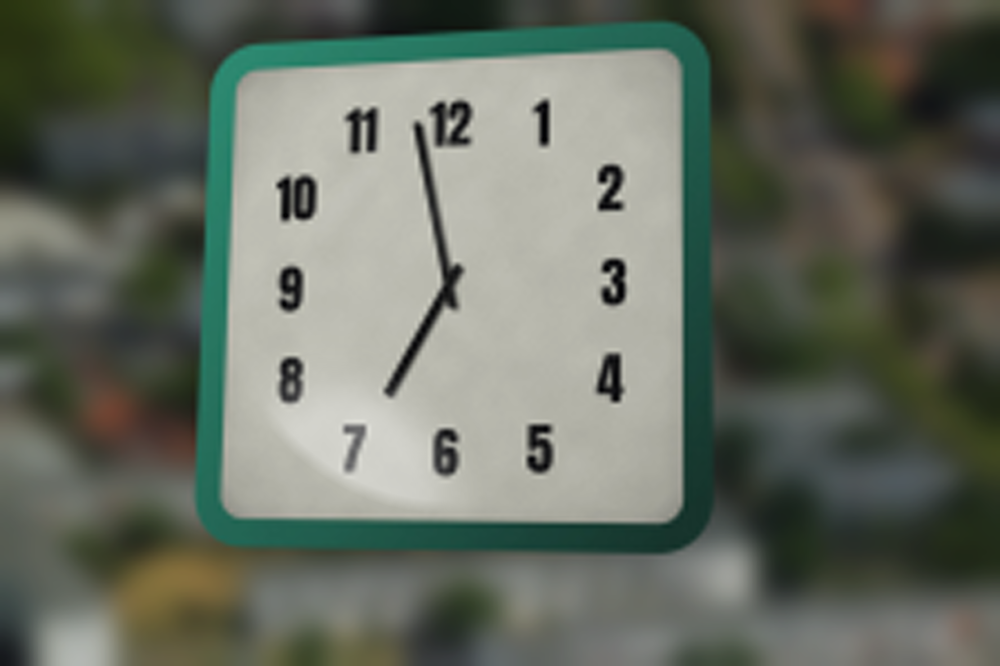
6.58
